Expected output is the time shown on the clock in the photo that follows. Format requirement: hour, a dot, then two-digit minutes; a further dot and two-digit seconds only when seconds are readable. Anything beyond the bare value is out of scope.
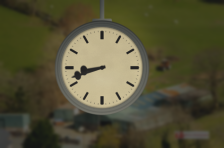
8.42
